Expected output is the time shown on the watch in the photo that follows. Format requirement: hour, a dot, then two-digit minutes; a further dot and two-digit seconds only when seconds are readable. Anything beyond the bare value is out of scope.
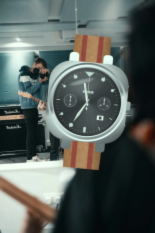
11.35
